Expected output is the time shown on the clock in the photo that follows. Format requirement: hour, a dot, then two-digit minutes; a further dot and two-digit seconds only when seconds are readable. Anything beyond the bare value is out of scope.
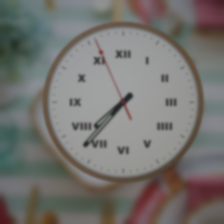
7.36.56
